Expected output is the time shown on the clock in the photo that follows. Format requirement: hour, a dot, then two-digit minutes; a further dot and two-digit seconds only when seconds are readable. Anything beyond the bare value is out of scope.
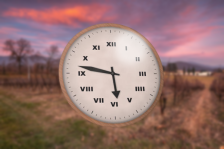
5.47
